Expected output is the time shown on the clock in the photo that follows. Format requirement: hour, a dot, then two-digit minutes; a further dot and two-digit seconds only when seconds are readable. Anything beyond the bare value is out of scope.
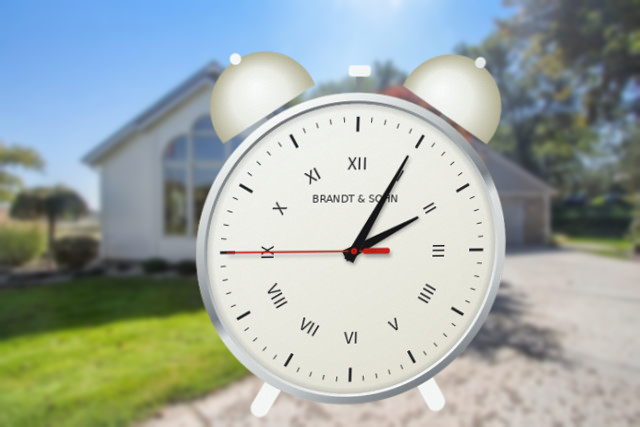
2.04.45
